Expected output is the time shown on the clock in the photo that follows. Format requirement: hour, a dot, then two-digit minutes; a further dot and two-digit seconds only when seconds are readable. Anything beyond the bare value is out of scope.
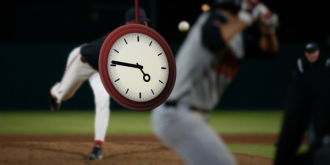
4.46
